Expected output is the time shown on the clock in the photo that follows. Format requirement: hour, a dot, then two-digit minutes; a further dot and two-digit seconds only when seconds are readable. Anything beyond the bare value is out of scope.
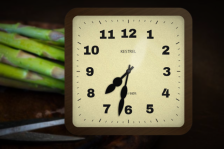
7.32
